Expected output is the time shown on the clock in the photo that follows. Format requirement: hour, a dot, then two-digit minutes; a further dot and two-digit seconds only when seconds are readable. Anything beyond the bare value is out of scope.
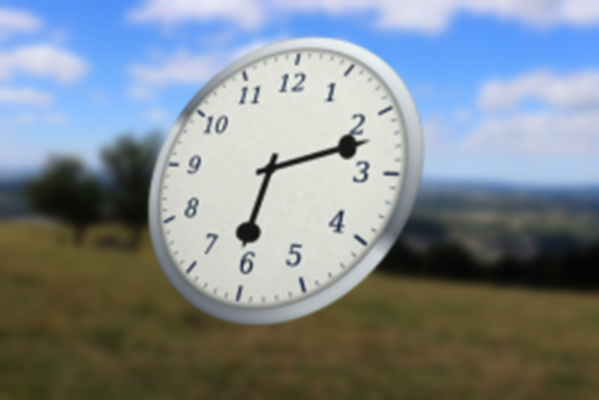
6.12
